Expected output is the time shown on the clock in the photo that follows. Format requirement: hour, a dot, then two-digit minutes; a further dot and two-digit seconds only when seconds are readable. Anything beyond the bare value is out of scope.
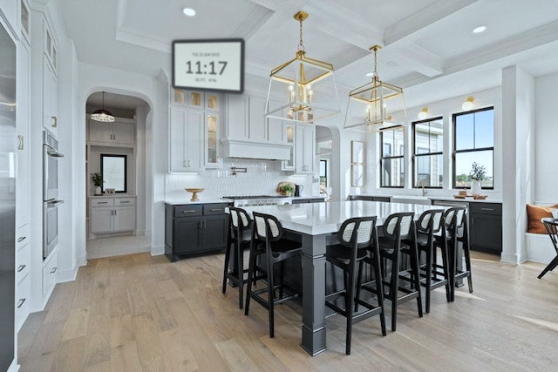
11.17
